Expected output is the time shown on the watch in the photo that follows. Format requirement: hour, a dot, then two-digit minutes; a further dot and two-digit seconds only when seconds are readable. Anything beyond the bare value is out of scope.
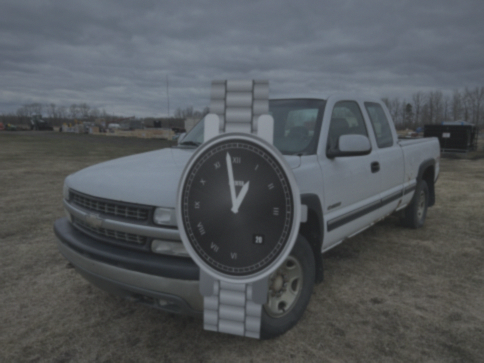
12.58
